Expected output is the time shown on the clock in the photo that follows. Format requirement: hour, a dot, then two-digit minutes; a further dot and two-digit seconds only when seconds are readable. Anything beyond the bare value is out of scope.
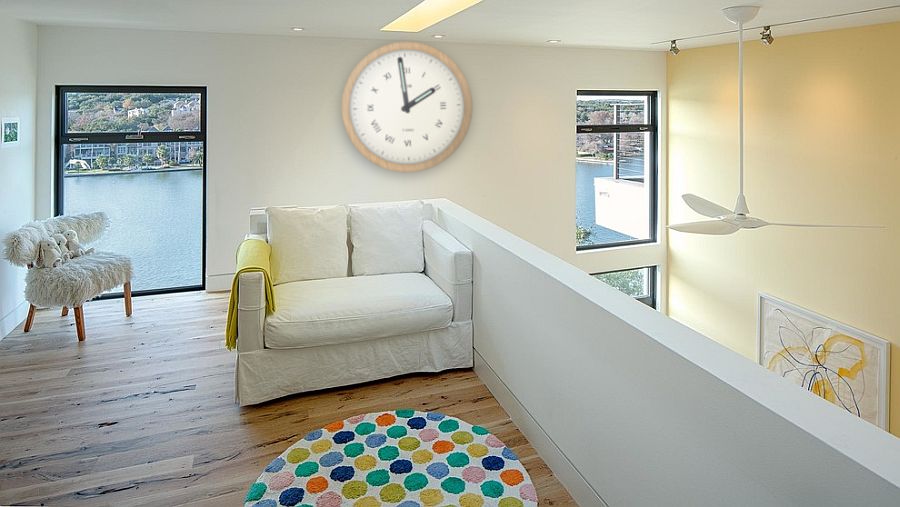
1.59
